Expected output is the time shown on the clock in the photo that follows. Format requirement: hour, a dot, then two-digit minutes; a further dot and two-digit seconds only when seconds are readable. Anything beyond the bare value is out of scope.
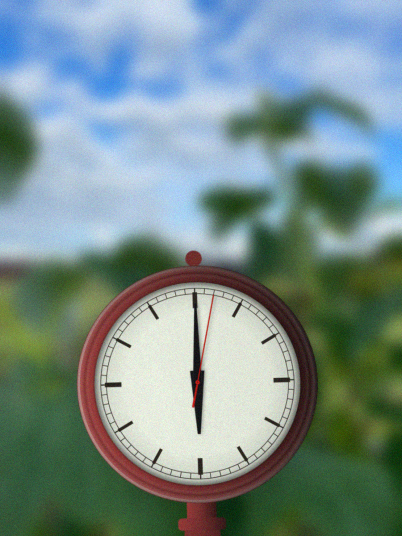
6.00.02
